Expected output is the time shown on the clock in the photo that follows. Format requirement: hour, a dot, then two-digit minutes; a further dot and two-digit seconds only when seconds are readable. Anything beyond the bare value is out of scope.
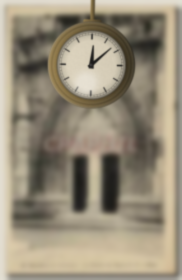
12.08
